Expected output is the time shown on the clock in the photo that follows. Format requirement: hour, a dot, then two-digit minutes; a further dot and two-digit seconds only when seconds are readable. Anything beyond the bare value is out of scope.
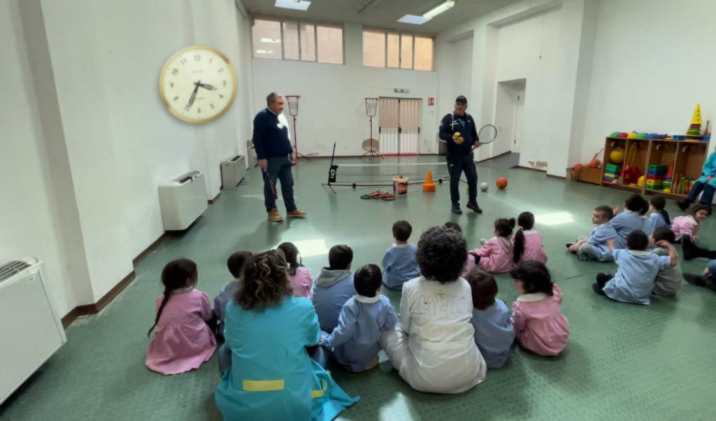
3.34
